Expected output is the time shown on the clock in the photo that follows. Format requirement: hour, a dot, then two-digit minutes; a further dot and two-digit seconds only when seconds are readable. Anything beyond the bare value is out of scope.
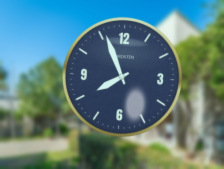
7.56
